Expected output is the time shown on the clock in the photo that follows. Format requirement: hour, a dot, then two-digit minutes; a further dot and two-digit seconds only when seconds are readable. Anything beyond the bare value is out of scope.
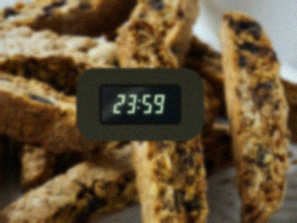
23.59
